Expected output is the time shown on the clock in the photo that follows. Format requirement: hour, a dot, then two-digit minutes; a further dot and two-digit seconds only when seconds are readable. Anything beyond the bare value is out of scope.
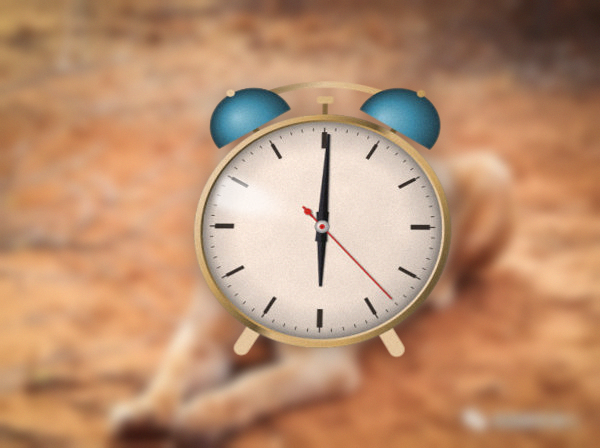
6.00.23
